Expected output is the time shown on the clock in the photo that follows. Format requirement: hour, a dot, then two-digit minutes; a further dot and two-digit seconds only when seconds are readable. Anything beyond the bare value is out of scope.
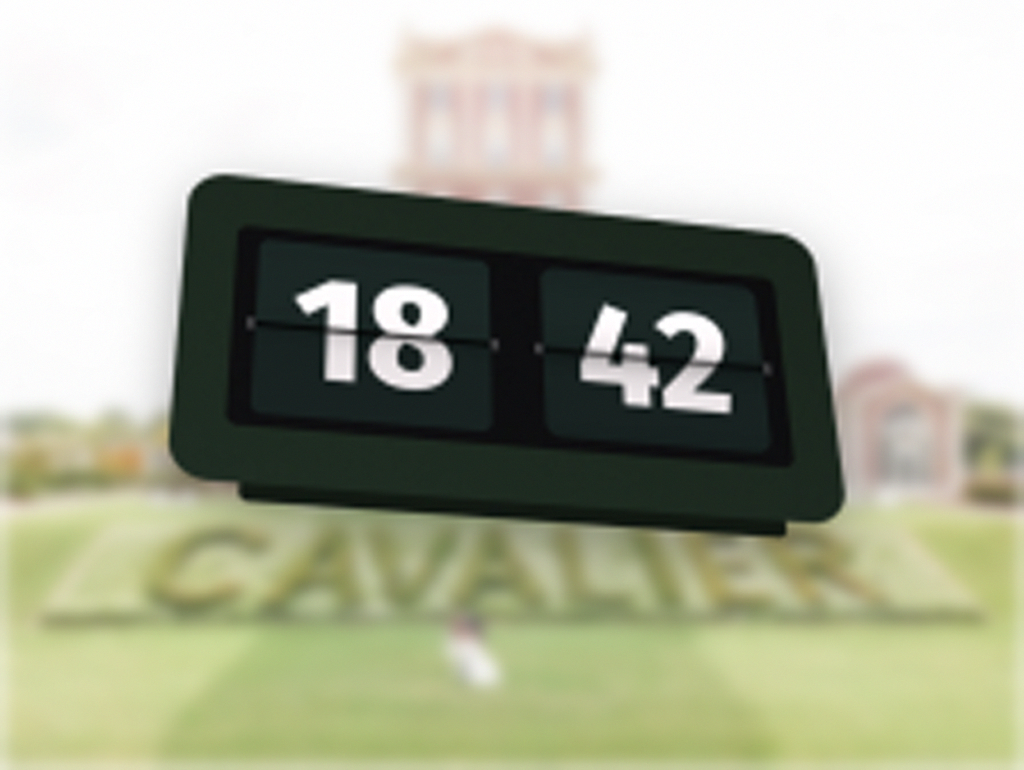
18.42
